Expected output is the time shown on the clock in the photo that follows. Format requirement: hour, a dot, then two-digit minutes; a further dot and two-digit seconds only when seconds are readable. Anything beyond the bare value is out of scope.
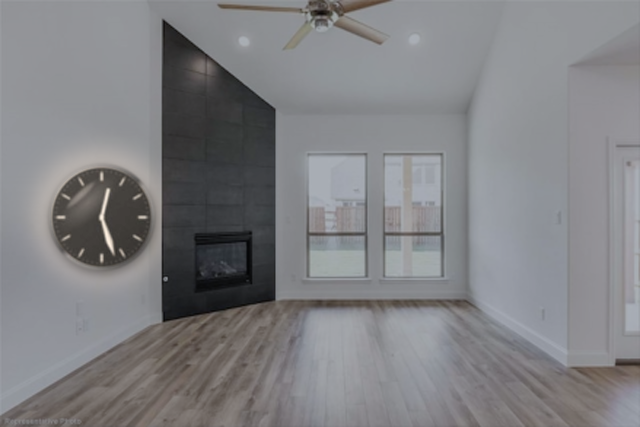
12.27
